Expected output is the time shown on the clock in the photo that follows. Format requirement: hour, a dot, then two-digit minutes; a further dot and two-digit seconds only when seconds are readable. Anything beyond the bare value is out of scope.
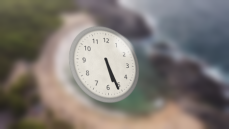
5.26
